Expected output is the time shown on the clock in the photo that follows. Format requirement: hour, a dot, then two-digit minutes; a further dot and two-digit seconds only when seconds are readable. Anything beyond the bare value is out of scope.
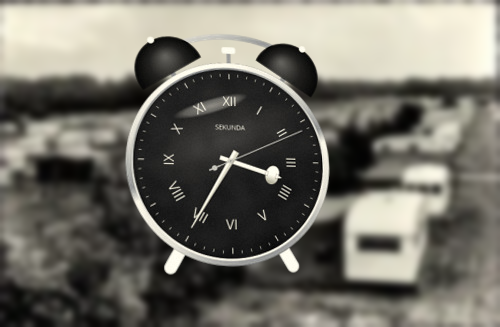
3.35.11
